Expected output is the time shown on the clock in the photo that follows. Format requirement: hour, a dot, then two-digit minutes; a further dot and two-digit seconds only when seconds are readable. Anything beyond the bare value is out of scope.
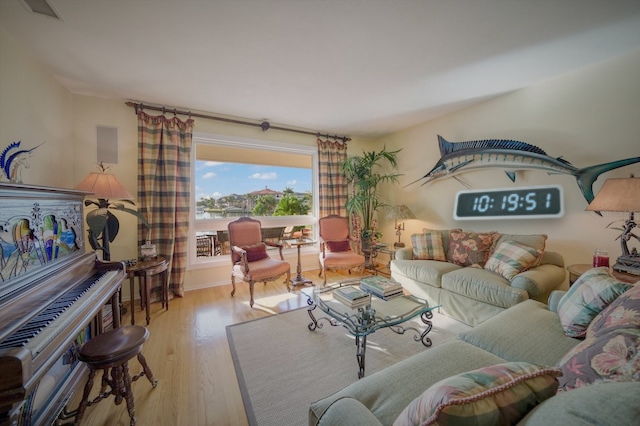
10.19.51
